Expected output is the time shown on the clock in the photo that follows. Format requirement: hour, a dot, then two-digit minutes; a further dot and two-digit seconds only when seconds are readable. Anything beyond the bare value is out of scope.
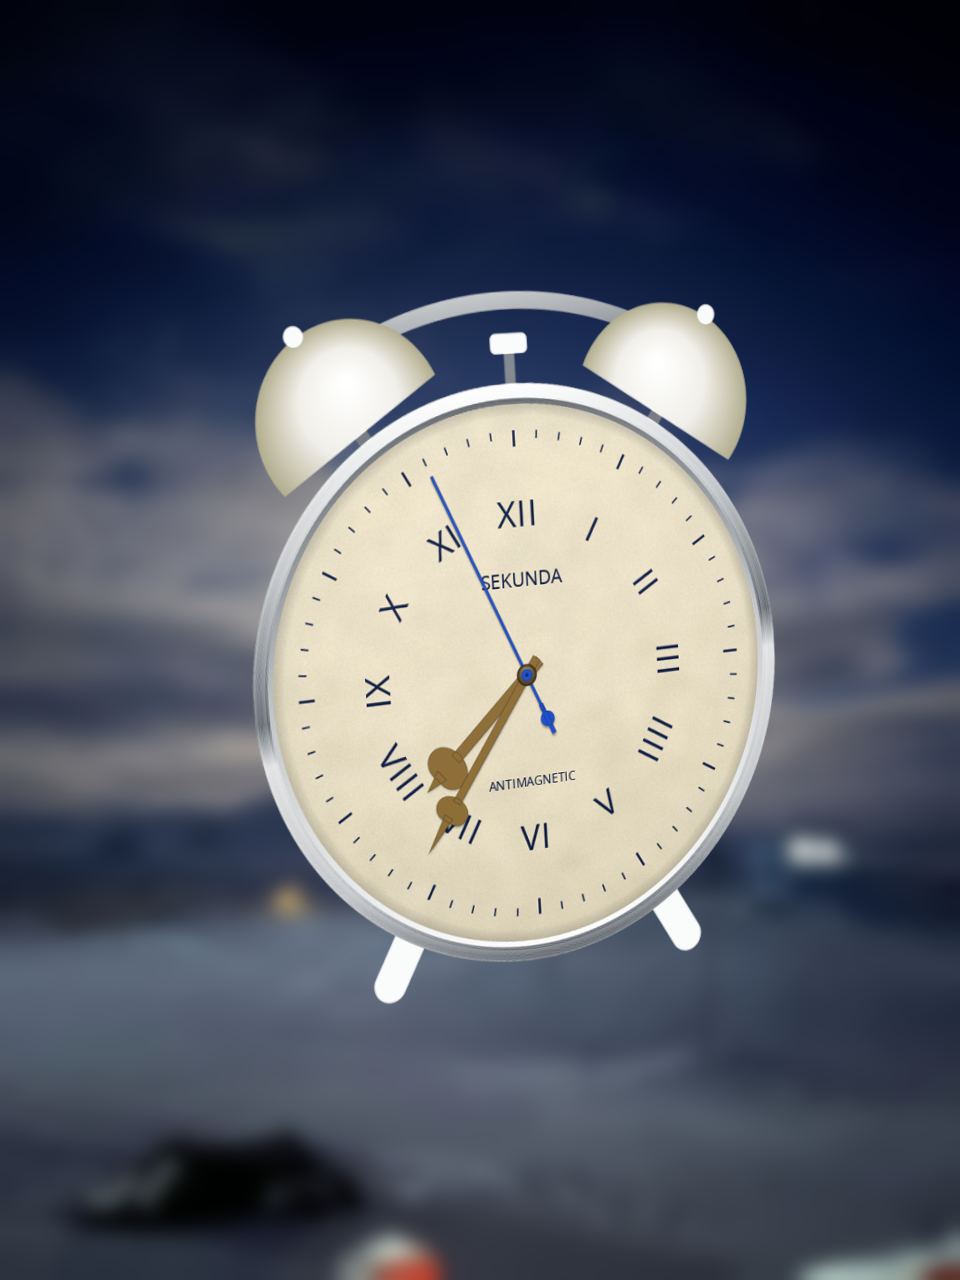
7.35.56
